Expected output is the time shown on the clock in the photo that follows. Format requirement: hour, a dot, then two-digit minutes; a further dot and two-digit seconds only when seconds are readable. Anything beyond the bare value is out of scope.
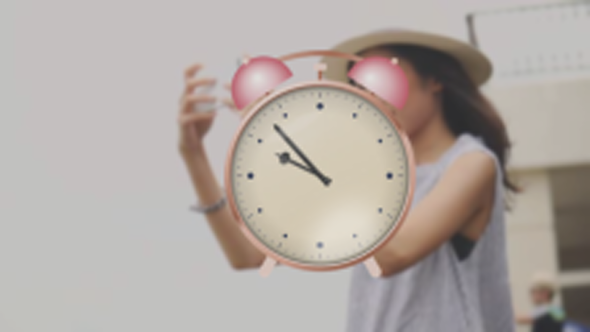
9.53
